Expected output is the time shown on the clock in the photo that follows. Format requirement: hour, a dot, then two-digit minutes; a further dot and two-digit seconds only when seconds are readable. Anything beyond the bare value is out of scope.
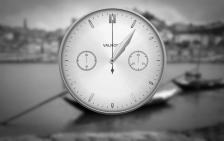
1.06
